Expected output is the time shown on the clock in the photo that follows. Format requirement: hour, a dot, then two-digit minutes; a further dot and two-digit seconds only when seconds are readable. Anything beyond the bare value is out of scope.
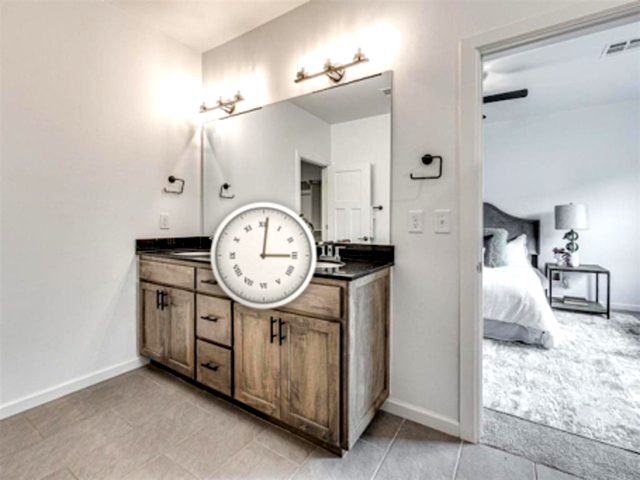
3.01
